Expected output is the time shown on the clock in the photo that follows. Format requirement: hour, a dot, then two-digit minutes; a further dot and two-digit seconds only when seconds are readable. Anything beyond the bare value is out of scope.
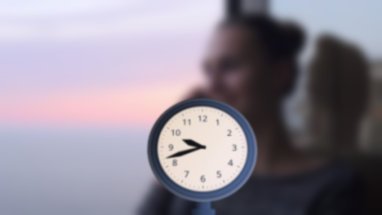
9.42
